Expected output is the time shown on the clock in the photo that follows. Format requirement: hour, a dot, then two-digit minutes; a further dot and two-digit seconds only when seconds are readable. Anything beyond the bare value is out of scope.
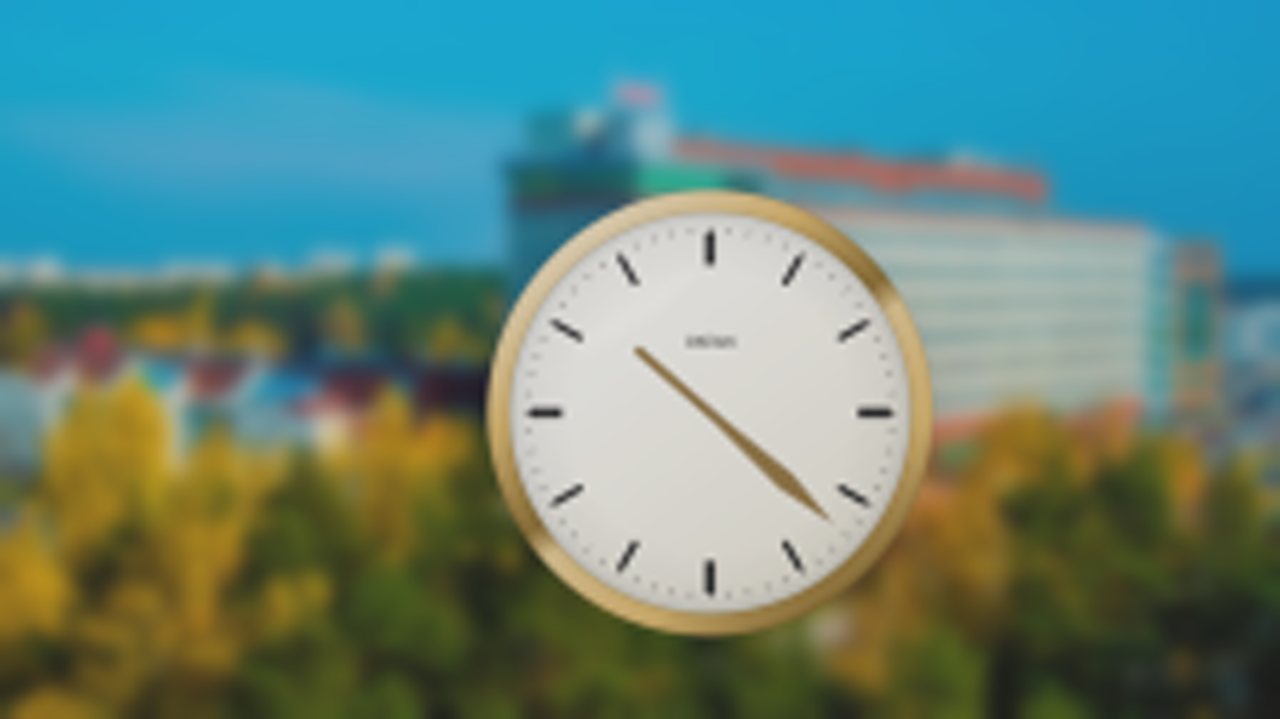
10.22
